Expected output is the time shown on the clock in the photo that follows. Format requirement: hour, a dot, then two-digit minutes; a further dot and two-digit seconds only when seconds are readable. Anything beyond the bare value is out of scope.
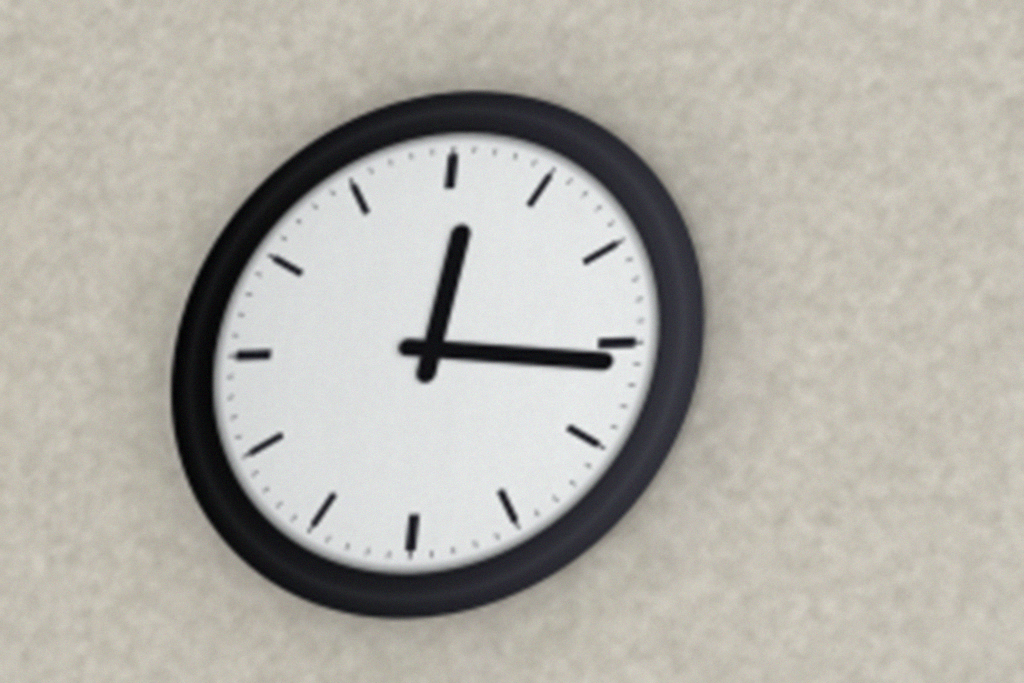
12.16
